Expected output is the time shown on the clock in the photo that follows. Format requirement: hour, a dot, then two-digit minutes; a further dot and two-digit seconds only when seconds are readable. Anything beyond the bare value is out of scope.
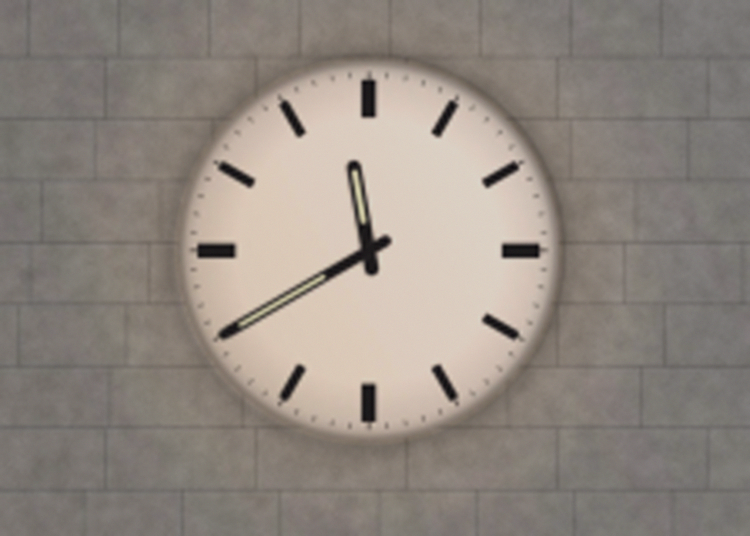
11.40
